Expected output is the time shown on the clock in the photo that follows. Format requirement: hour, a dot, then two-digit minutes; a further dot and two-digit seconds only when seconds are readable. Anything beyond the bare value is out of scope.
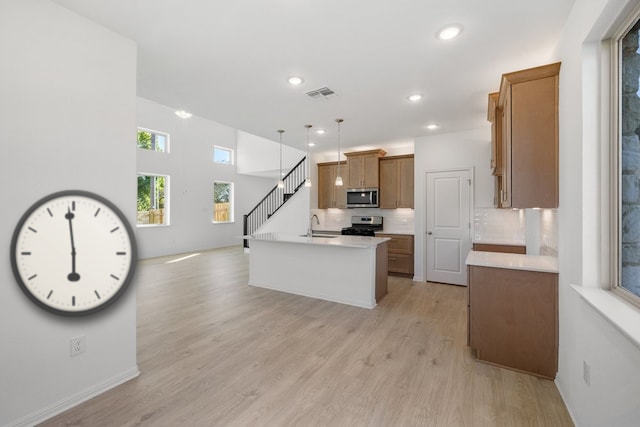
5.59
